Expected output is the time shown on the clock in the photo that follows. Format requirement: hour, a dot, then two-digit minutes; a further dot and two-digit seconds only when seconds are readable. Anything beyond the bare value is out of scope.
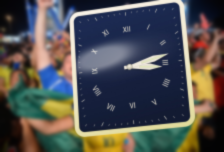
3.13
